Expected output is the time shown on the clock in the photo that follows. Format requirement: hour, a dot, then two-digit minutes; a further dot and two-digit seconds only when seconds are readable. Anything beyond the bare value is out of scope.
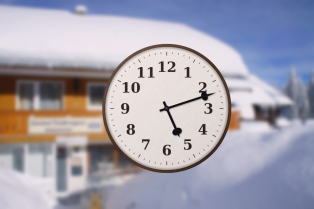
5.12
